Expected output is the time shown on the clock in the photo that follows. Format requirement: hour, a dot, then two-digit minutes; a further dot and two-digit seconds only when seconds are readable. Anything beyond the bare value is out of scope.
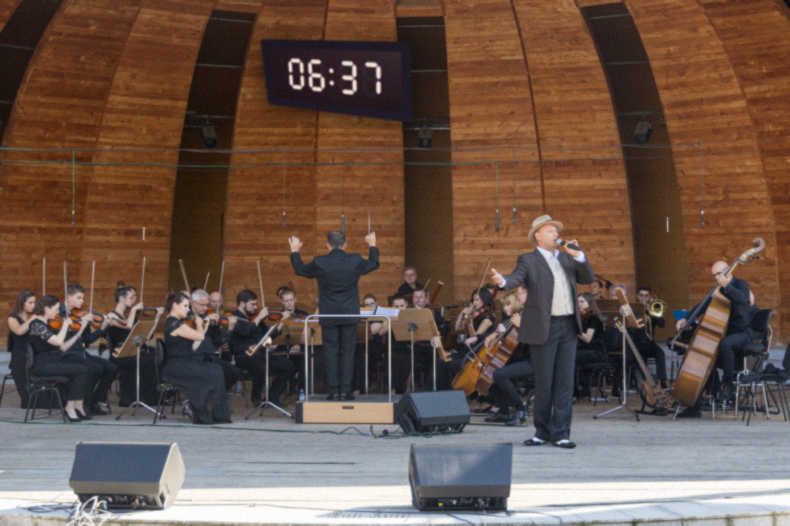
6.37
